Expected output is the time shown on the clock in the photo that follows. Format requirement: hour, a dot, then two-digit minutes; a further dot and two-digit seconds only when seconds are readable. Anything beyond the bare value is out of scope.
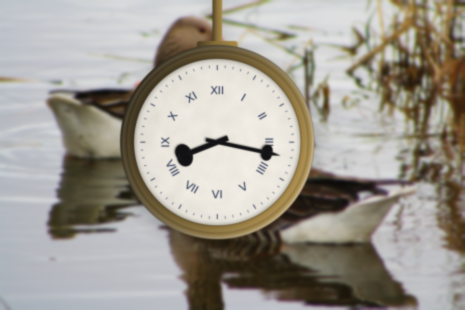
8.17
